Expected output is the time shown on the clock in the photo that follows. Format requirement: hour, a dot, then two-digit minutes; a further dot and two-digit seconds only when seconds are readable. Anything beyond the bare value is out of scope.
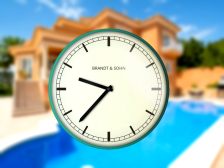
9.37
